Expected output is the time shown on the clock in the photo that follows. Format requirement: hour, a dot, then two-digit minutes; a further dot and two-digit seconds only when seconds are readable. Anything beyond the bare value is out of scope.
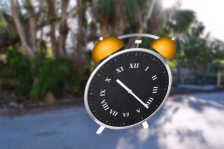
10.22
